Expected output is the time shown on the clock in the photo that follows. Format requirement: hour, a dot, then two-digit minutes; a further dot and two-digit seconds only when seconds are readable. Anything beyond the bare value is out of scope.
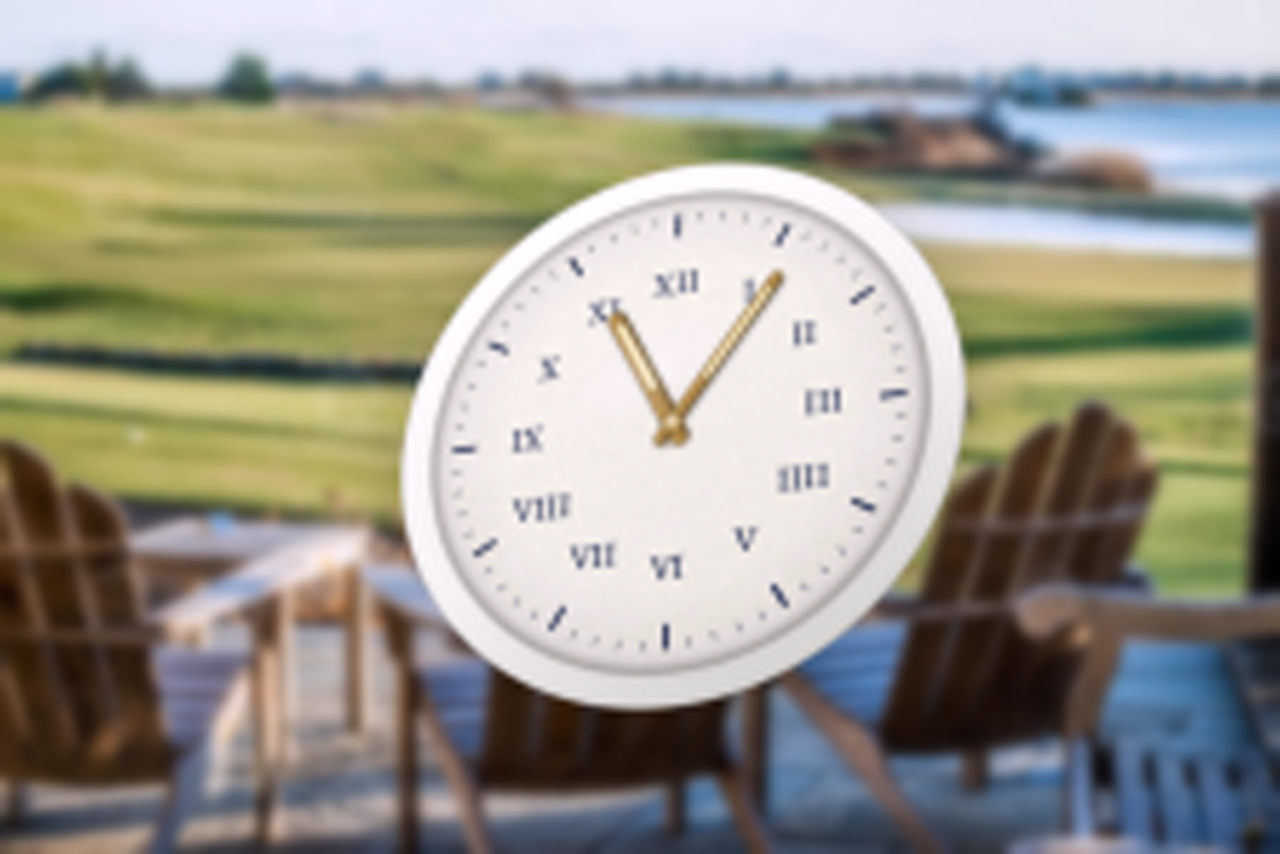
11.06
